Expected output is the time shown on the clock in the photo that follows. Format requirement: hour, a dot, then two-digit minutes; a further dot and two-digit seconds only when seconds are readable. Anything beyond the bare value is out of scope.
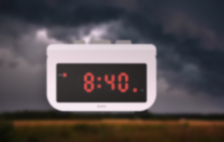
8.40
